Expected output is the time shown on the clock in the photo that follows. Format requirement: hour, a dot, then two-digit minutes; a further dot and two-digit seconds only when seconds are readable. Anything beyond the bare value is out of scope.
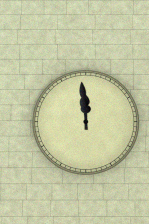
11.59
